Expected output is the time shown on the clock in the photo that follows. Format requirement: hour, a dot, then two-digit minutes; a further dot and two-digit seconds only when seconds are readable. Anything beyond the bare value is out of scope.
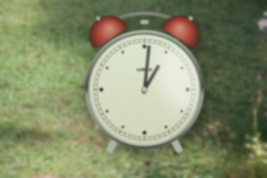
1.01
